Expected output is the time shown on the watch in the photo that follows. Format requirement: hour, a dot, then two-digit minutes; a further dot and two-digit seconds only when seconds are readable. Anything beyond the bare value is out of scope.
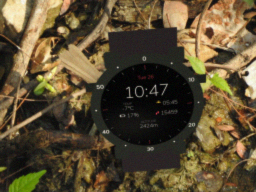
10.47
